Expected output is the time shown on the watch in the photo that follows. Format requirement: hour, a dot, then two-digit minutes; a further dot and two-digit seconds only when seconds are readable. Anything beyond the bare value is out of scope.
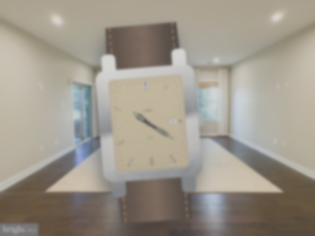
10.21
